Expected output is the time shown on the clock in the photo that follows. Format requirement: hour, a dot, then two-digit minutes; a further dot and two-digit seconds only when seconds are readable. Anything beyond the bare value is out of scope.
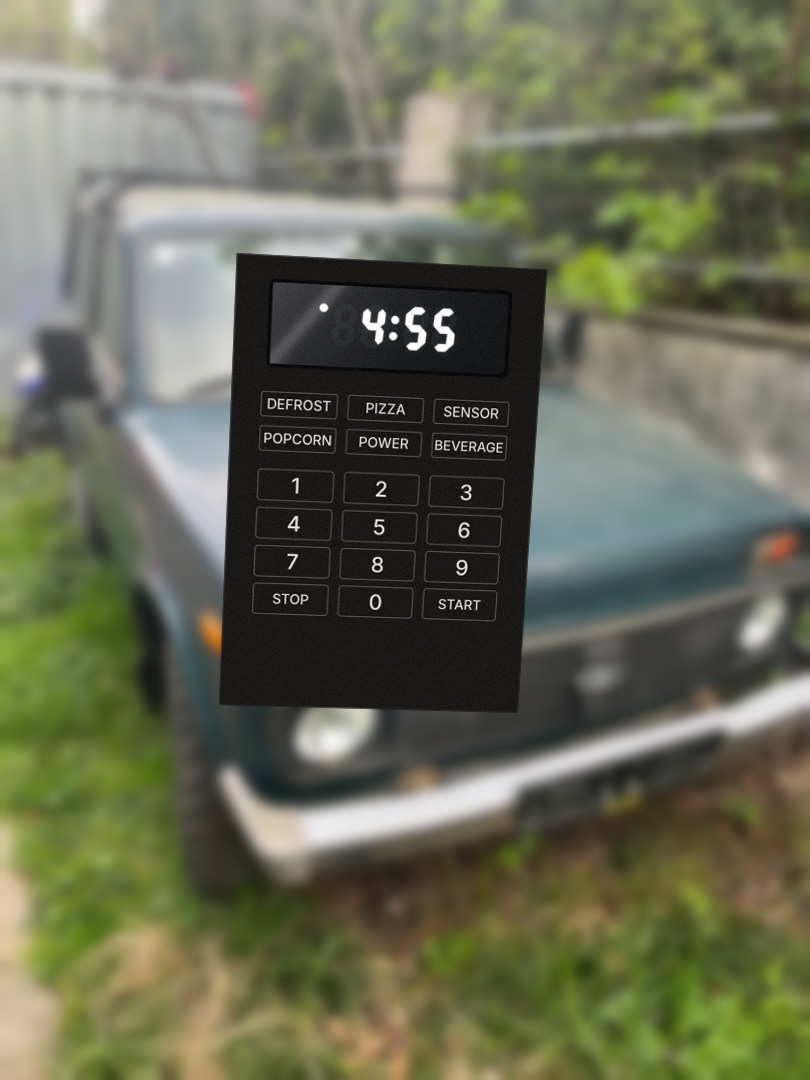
4.55
